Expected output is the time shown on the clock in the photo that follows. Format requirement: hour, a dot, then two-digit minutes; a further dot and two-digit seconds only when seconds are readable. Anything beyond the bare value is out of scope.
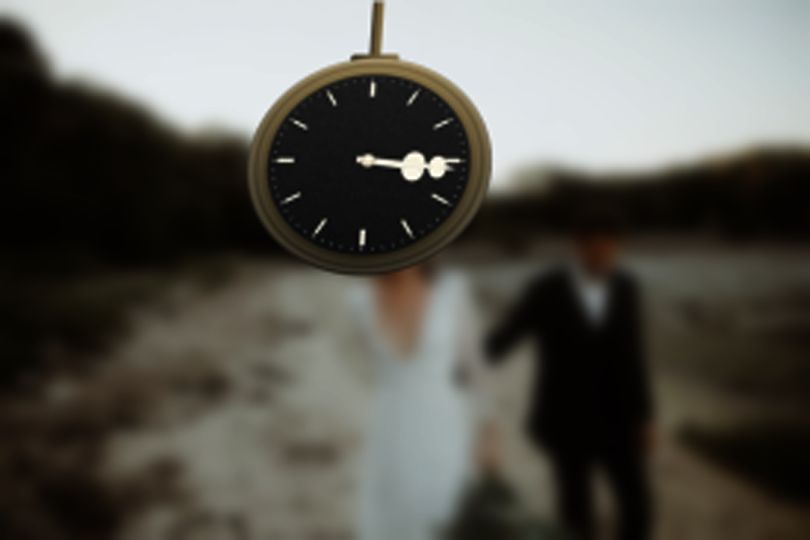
3.16
